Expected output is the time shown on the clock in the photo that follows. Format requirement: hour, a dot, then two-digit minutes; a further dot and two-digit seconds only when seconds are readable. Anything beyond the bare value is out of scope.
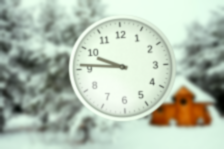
9.46
